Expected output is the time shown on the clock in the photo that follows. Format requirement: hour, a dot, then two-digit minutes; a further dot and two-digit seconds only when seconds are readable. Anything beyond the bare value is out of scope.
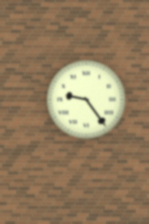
9.24
